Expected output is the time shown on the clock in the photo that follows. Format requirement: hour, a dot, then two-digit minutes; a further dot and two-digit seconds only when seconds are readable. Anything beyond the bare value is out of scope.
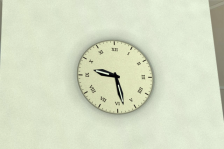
9.28
